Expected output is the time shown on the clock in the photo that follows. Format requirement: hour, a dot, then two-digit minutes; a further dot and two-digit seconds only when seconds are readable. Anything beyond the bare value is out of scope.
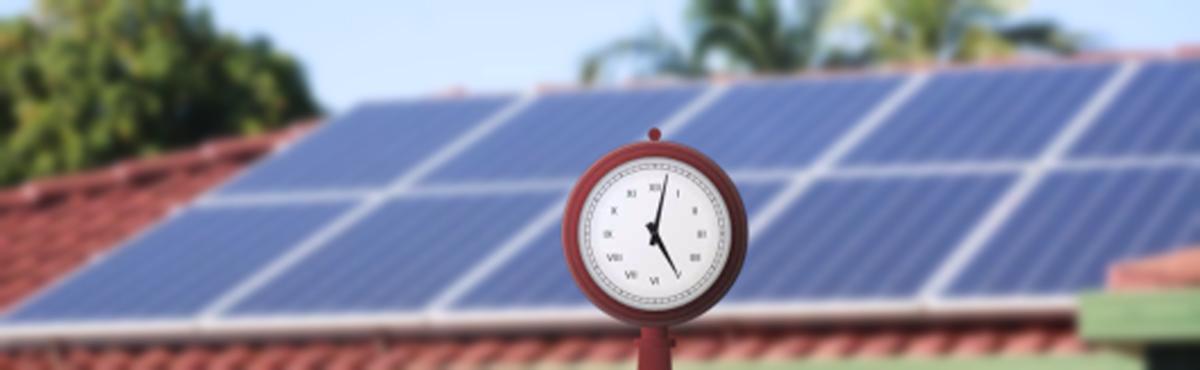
5.02
